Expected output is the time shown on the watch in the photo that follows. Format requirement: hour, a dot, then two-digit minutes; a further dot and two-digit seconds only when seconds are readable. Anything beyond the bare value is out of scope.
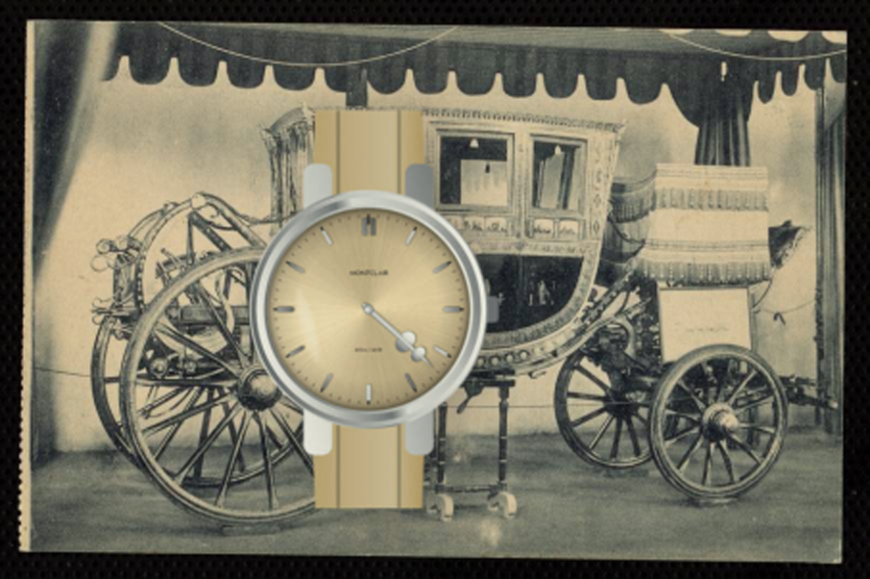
4.22
